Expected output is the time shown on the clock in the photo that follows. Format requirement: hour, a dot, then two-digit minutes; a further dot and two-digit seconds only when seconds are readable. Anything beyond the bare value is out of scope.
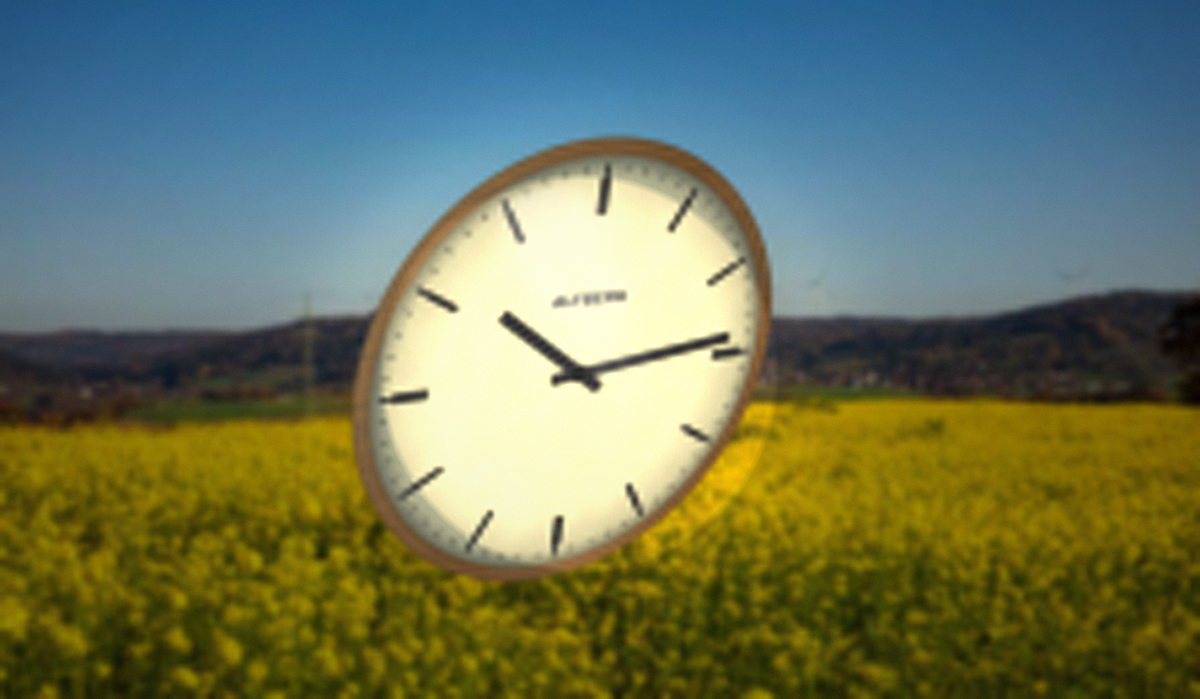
10.14
